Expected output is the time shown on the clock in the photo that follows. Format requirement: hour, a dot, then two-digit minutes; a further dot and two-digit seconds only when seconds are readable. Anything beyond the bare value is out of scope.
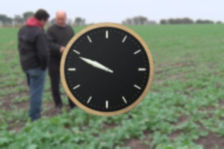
9.49
